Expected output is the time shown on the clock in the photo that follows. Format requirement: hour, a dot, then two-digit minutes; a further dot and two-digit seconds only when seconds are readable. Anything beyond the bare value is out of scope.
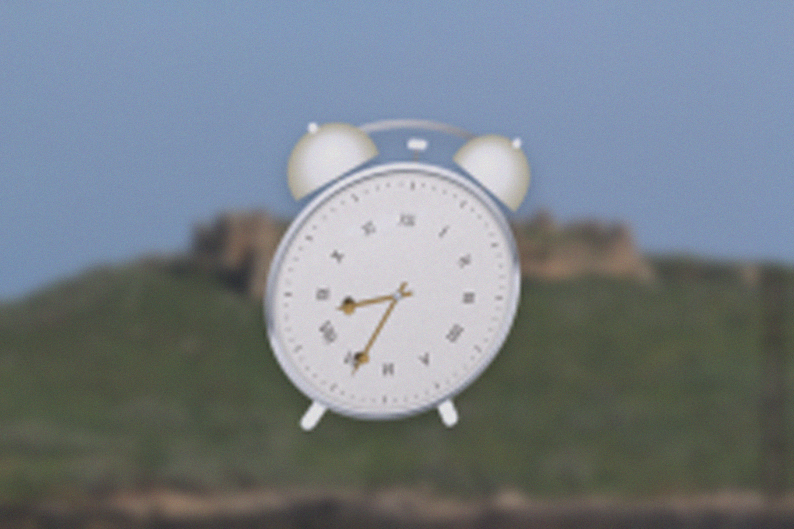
8.34
